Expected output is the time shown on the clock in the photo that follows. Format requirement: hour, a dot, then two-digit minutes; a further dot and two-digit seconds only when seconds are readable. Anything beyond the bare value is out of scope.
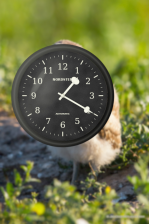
1.20
